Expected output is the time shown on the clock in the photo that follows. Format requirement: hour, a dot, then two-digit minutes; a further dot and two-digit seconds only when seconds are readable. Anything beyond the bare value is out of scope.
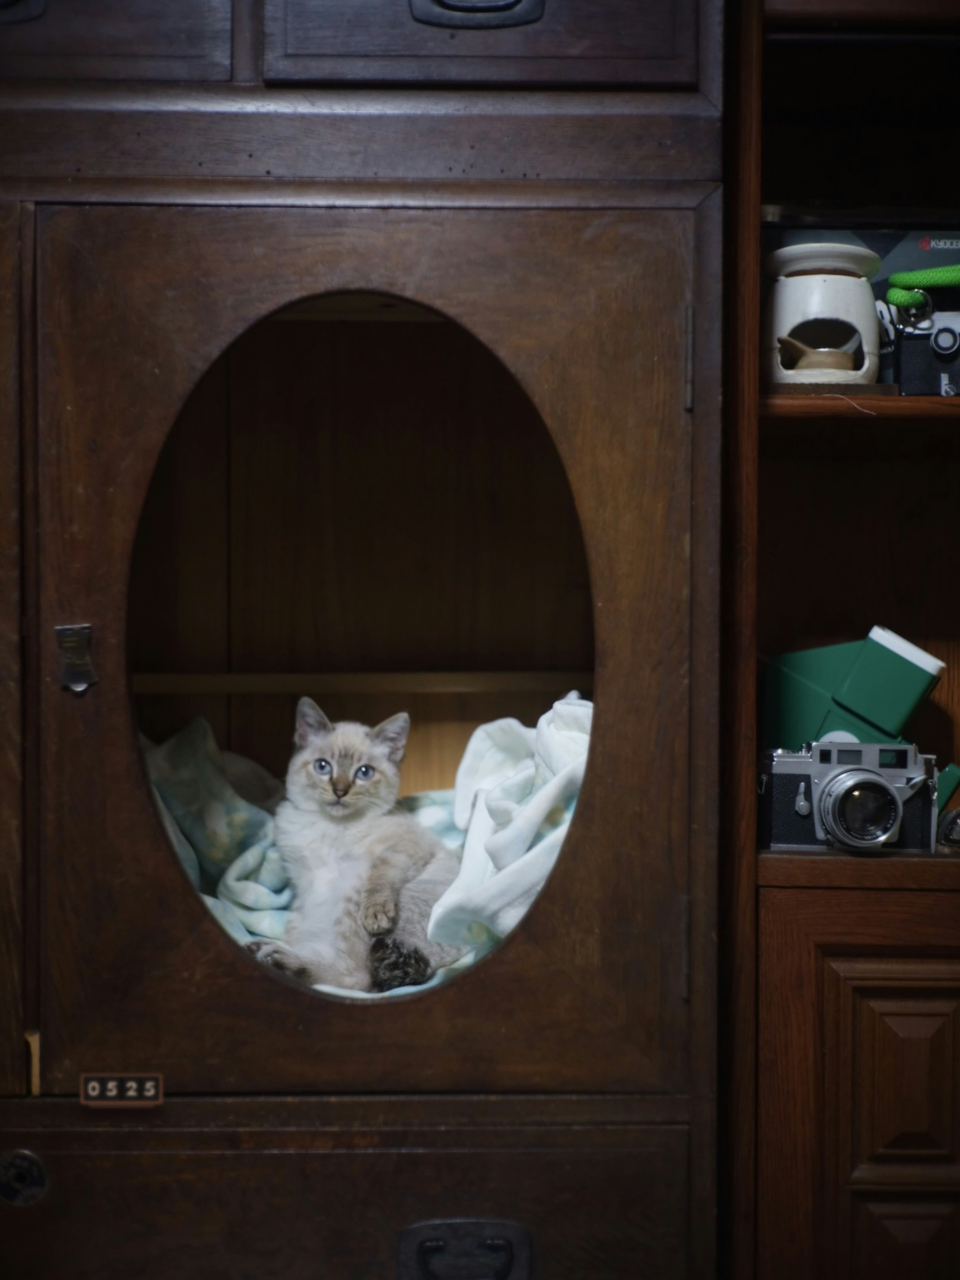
5.25
